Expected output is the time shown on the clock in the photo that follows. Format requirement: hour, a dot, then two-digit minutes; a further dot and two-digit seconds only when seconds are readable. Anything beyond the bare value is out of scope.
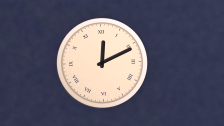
12.11
